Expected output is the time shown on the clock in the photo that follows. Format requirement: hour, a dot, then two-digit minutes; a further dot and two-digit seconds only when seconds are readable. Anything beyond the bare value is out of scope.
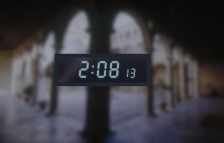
2.08.13
